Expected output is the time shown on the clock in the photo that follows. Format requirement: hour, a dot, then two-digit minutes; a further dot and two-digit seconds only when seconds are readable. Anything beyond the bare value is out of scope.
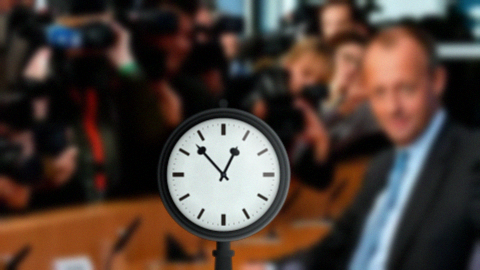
12.53
